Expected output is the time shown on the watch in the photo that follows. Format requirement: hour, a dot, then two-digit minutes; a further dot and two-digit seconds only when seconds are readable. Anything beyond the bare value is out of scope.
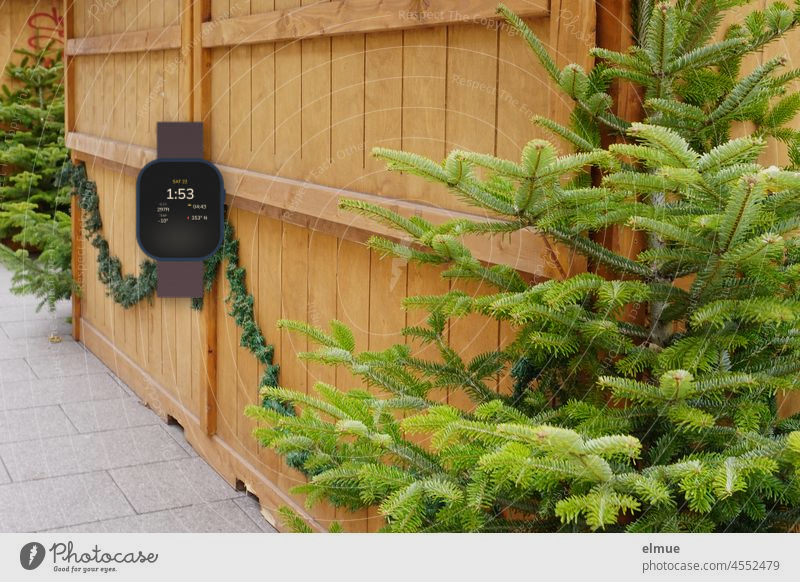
1.53
